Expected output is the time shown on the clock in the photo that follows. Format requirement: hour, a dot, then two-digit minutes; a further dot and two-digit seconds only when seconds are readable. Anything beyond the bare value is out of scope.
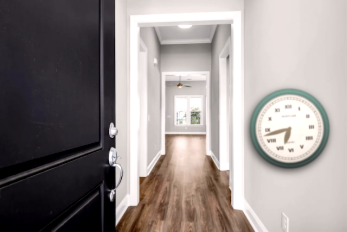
6.43
